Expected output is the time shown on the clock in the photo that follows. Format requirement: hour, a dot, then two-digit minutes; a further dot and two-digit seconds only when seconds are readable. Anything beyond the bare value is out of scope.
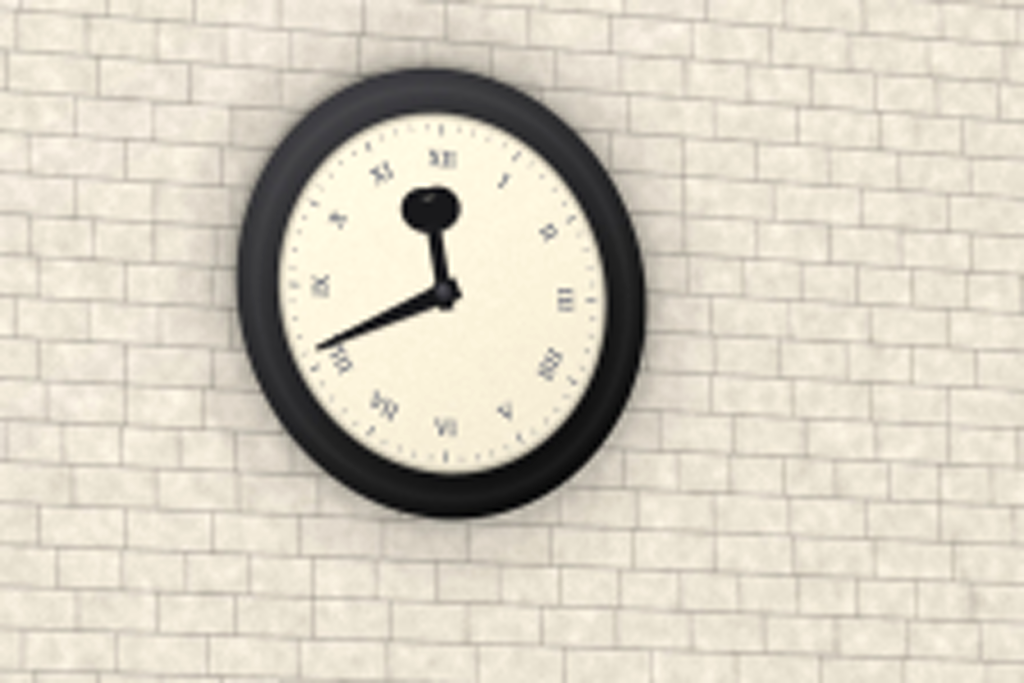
11.41
